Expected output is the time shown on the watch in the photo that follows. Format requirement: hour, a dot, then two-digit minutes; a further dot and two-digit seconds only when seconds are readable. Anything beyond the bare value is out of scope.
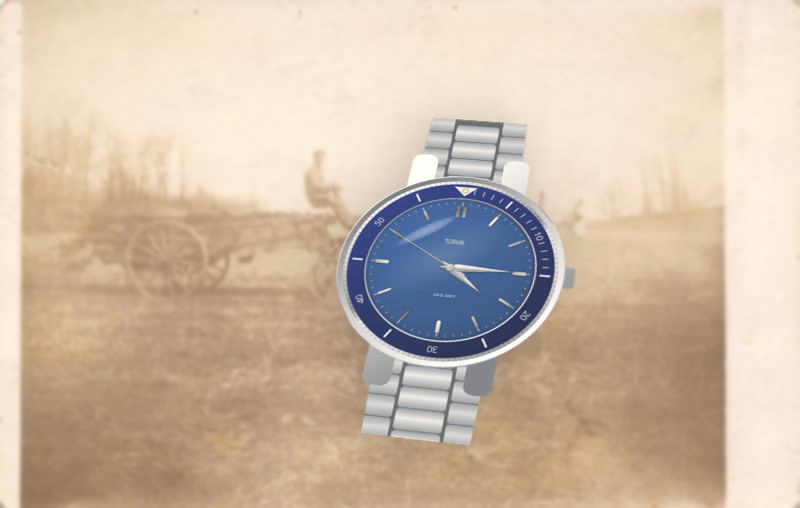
4.14.50
